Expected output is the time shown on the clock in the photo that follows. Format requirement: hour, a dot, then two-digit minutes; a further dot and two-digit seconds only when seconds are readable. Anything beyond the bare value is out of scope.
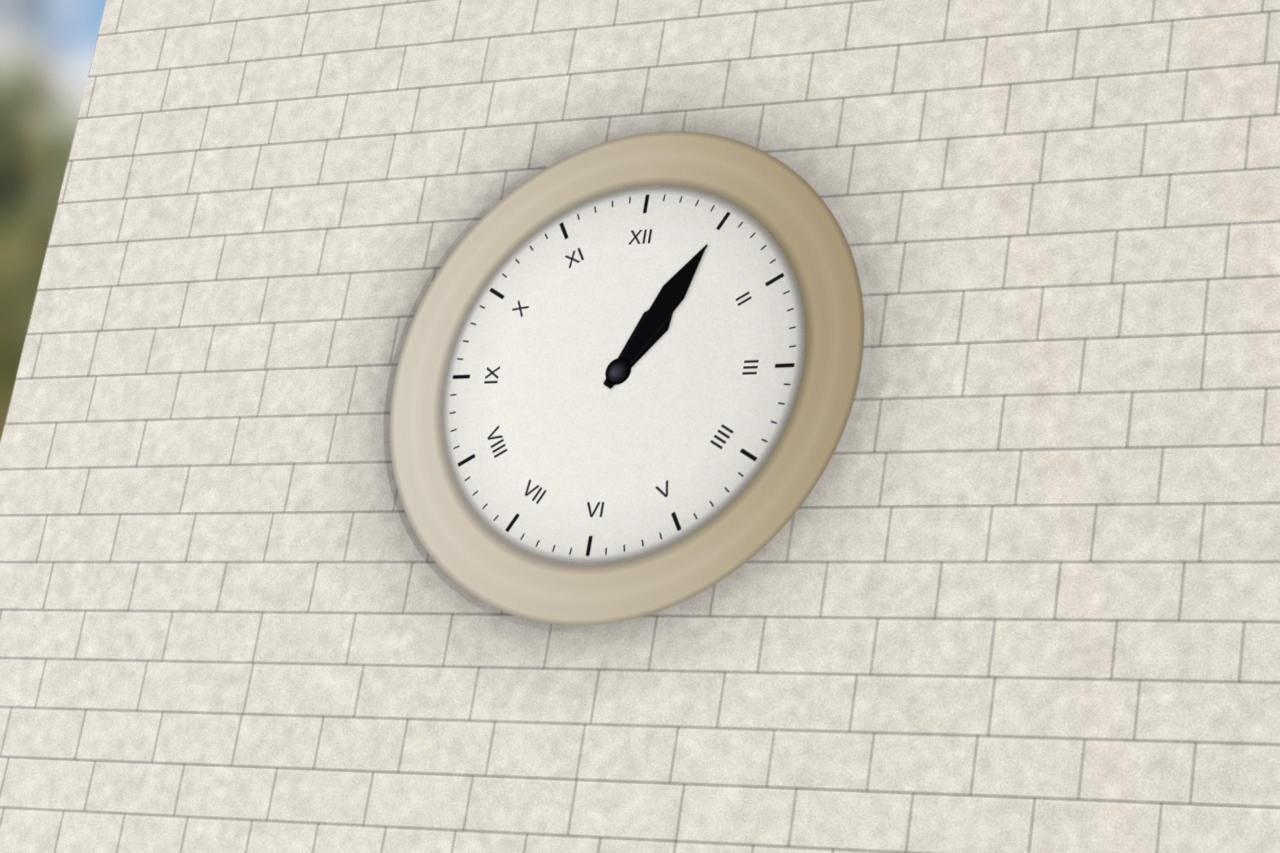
1.05
